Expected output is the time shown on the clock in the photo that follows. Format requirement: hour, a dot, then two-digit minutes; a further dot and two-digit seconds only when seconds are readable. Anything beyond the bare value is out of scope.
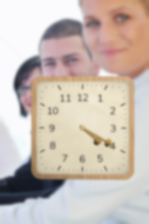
4.20
